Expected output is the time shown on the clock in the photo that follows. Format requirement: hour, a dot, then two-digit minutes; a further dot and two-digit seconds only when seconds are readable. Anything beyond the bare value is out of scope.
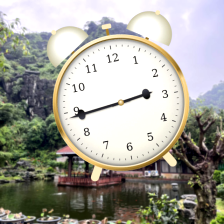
2.44
